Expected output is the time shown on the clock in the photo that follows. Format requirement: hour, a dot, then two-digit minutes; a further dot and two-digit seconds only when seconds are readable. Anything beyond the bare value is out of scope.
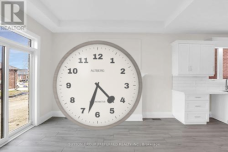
4.33
